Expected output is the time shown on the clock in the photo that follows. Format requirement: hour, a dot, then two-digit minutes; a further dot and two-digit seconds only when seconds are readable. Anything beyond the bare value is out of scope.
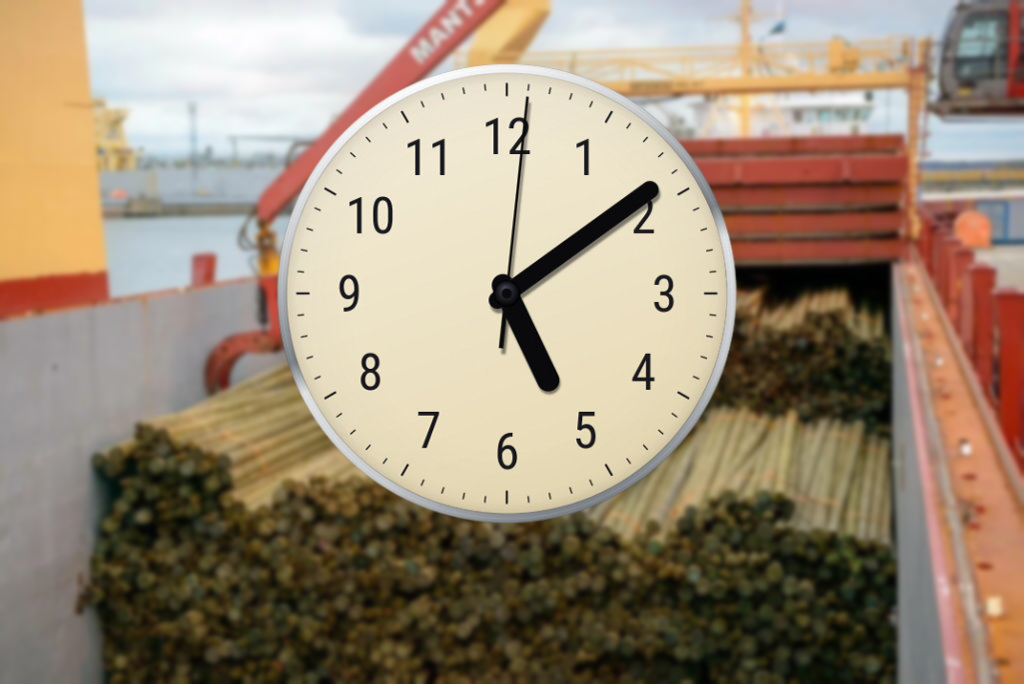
5.09.01
